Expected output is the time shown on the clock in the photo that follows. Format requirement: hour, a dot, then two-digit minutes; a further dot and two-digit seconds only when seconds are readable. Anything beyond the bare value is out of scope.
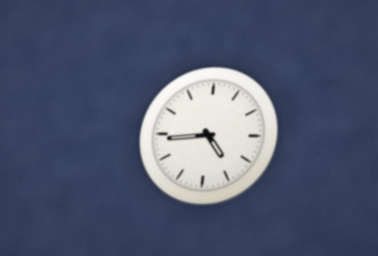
4.44
